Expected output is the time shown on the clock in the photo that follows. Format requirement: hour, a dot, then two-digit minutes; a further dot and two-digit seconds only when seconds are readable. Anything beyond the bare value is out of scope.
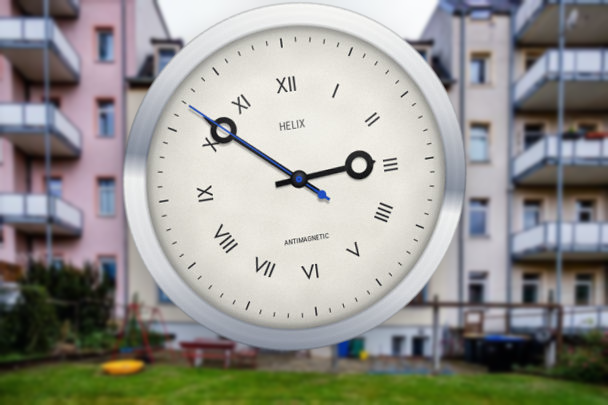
2.51.52
